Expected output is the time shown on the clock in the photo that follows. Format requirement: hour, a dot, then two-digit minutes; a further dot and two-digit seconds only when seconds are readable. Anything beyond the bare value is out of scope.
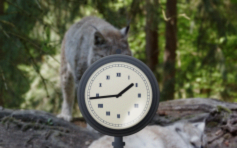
1.44
